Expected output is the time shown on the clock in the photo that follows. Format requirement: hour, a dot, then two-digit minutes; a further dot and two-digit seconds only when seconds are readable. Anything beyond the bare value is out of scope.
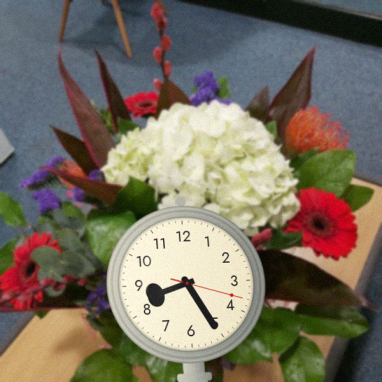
8.25.18
